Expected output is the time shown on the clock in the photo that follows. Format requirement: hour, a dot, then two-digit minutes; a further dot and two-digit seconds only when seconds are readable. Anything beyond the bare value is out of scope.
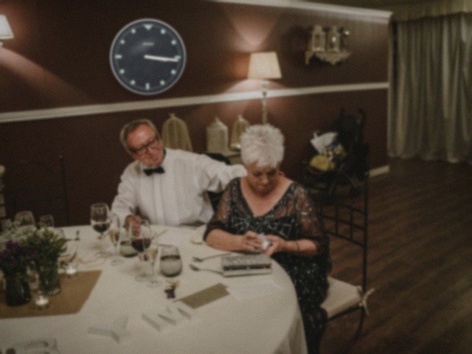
3.16
